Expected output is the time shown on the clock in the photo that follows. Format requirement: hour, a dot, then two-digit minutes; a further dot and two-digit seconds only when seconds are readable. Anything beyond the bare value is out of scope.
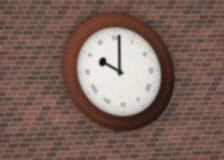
10.01
